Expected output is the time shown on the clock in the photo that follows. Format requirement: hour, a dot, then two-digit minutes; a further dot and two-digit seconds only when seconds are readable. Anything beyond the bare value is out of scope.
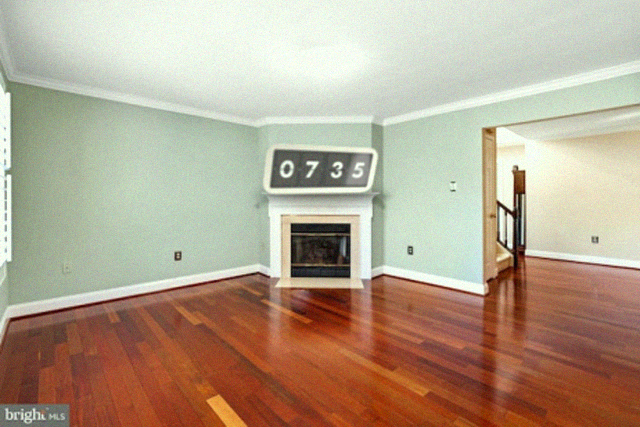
7.35
